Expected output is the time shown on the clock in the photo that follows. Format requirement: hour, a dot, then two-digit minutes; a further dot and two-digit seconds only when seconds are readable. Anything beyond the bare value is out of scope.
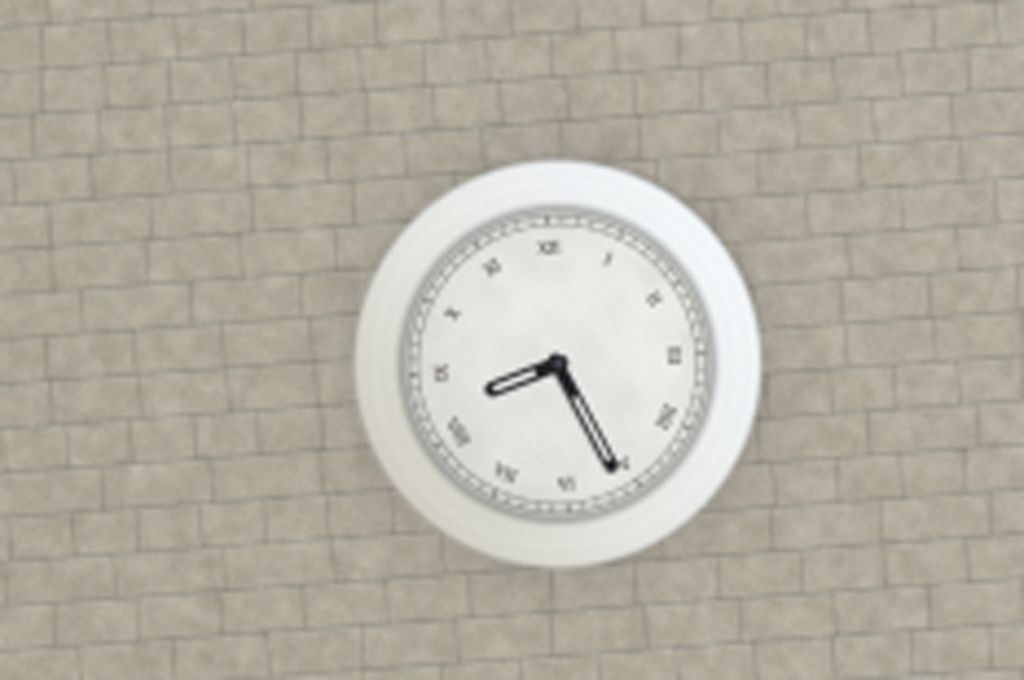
8.26
